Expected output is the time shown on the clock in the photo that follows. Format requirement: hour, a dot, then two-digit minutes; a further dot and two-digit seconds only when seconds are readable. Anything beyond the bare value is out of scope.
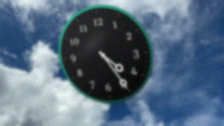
4.25
